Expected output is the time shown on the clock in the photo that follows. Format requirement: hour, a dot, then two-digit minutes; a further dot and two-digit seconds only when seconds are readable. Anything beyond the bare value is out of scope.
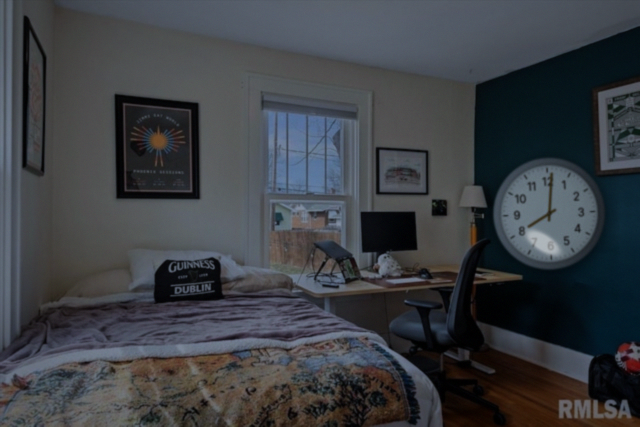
8.01
